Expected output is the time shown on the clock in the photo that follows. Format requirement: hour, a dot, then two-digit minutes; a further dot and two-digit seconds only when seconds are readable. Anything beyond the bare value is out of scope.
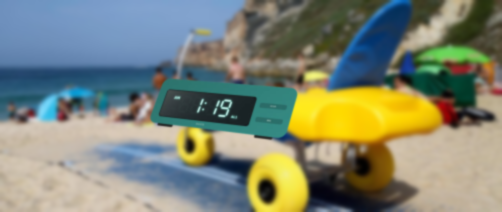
1.19
